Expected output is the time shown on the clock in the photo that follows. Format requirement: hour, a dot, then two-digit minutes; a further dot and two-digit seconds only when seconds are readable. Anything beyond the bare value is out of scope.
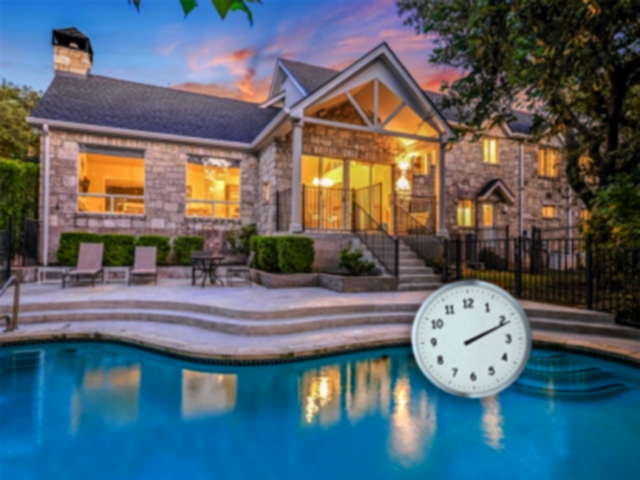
2.11
